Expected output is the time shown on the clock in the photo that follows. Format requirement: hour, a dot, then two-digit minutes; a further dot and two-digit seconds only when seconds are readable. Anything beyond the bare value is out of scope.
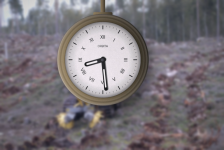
8.29
